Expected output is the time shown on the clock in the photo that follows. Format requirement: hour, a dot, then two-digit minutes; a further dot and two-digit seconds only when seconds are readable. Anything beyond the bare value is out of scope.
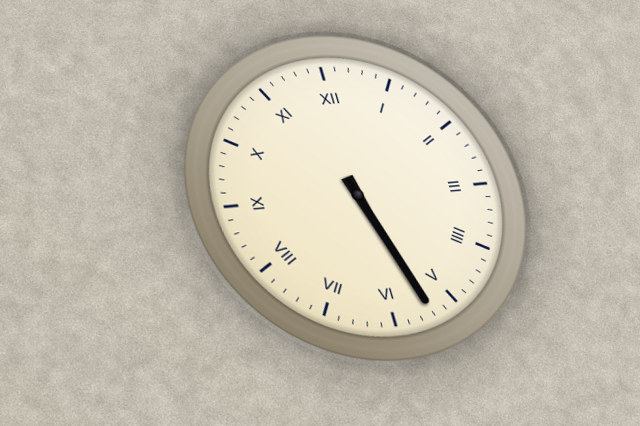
5.27
